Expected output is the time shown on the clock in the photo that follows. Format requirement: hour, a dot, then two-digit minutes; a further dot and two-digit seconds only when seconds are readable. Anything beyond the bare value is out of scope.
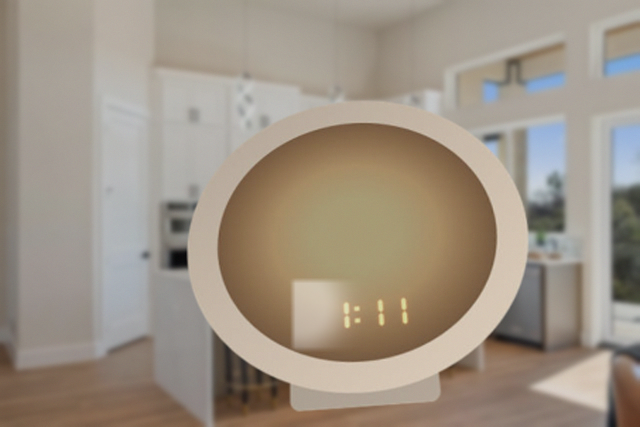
1.11
